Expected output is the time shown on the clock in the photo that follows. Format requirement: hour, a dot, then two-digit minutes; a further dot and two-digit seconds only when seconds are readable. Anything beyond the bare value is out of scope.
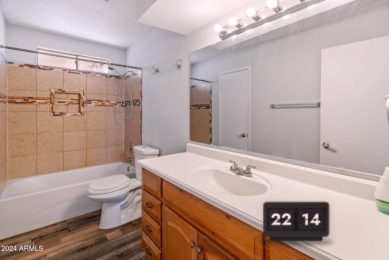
22.14
